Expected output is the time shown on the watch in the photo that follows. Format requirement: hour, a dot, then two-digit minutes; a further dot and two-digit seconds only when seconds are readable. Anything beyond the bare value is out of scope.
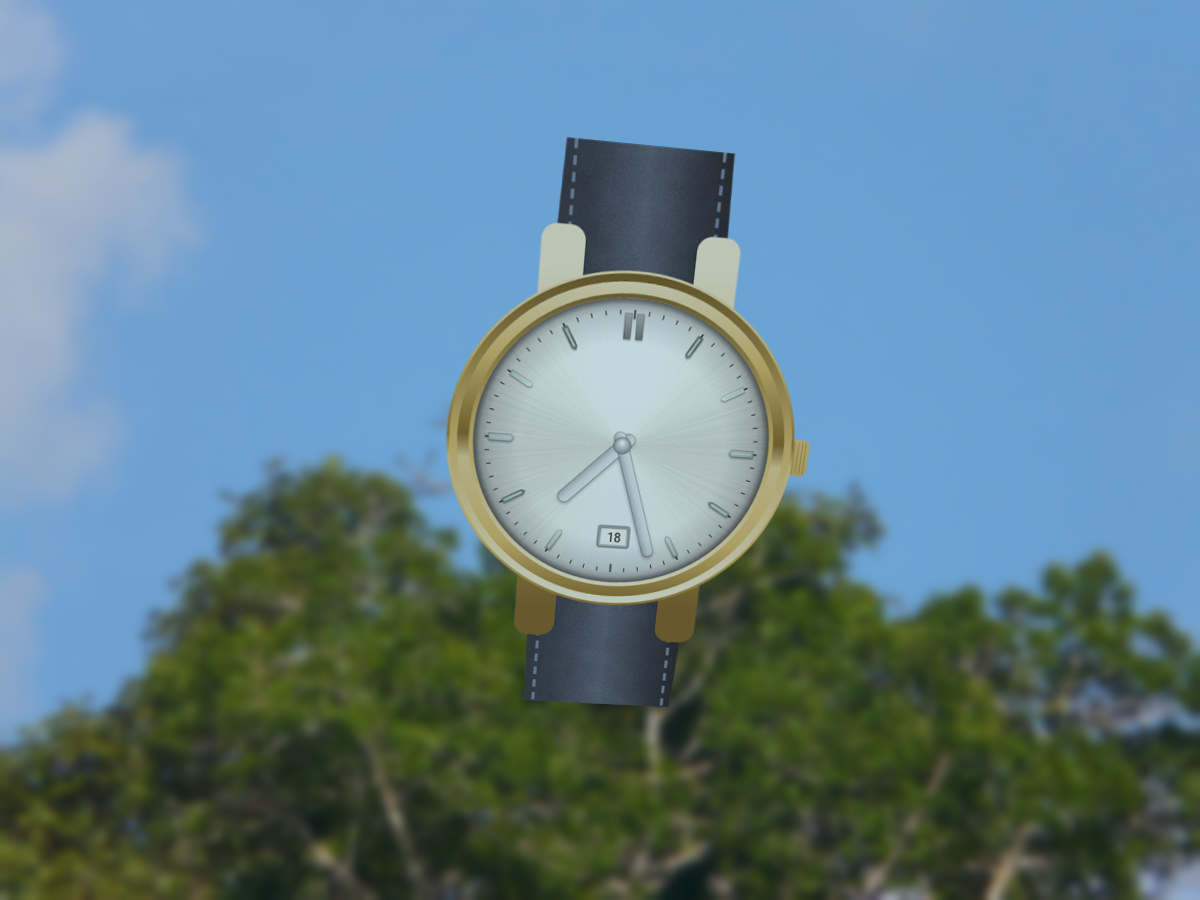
7.27
